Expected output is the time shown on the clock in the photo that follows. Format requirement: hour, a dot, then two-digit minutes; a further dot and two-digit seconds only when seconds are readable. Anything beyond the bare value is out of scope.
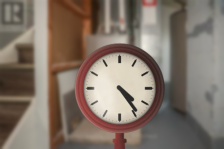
4.24
